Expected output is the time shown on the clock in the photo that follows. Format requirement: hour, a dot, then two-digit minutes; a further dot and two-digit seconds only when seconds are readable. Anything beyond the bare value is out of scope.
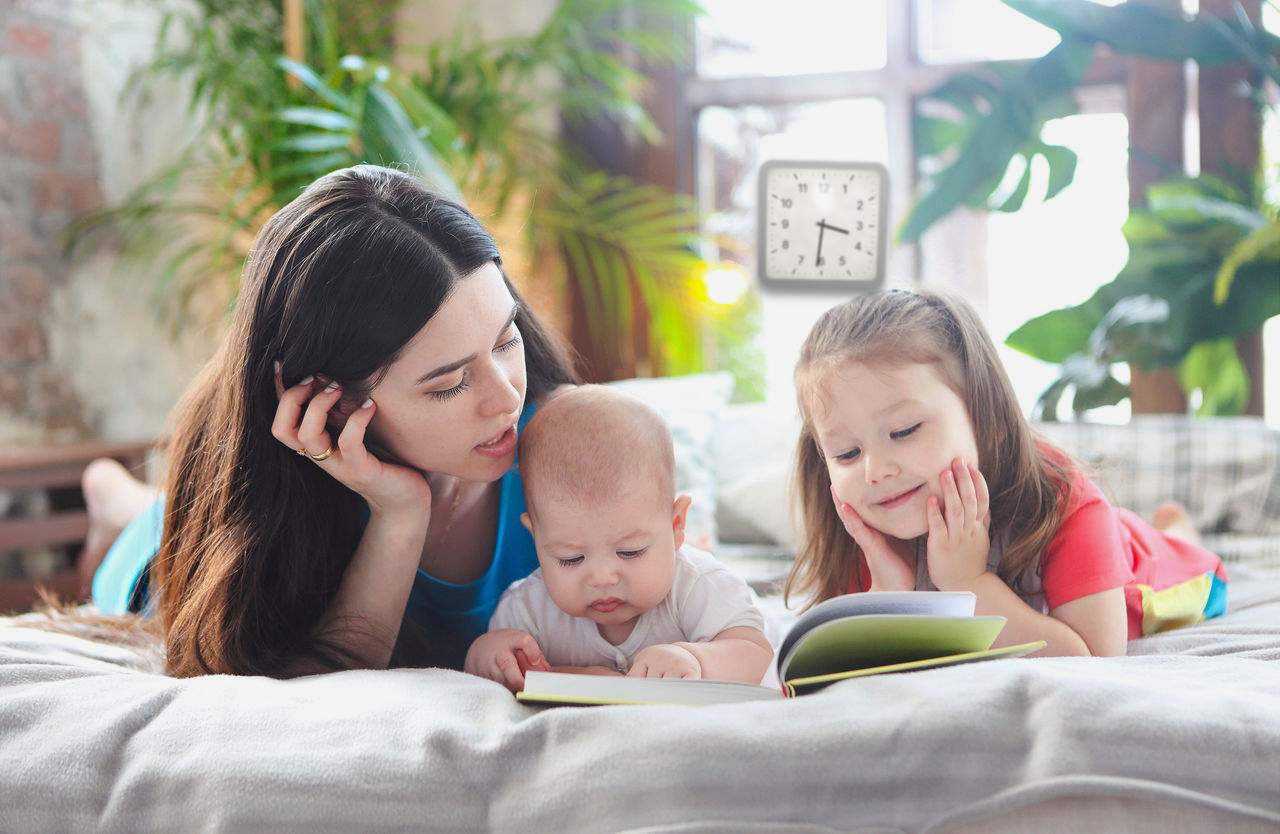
3.31
